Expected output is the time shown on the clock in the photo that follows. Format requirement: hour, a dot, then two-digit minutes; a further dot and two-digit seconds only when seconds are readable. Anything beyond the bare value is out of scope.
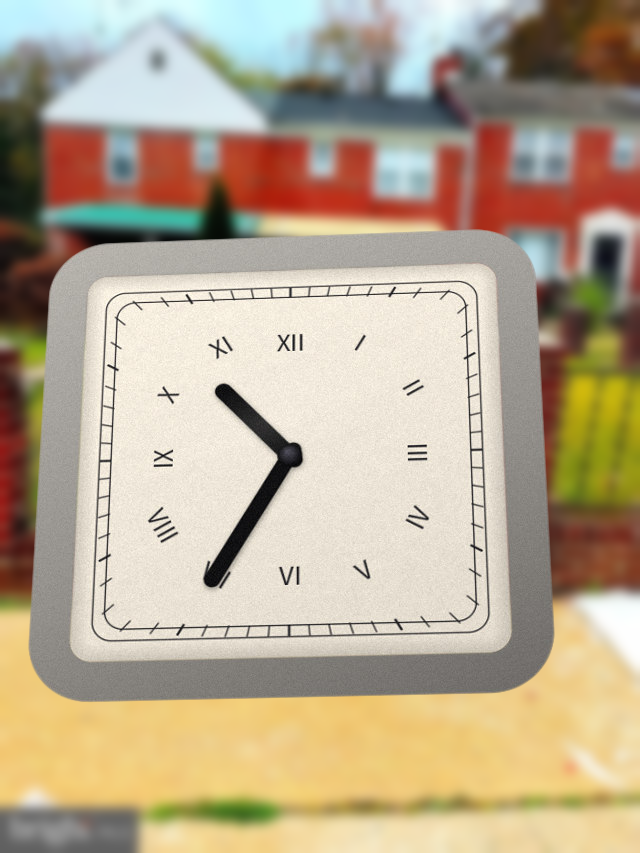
10.35
